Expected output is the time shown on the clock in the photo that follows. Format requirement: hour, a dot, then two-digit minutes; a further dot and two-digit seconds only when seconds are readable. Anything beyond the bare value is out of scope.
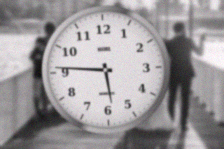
5.46
